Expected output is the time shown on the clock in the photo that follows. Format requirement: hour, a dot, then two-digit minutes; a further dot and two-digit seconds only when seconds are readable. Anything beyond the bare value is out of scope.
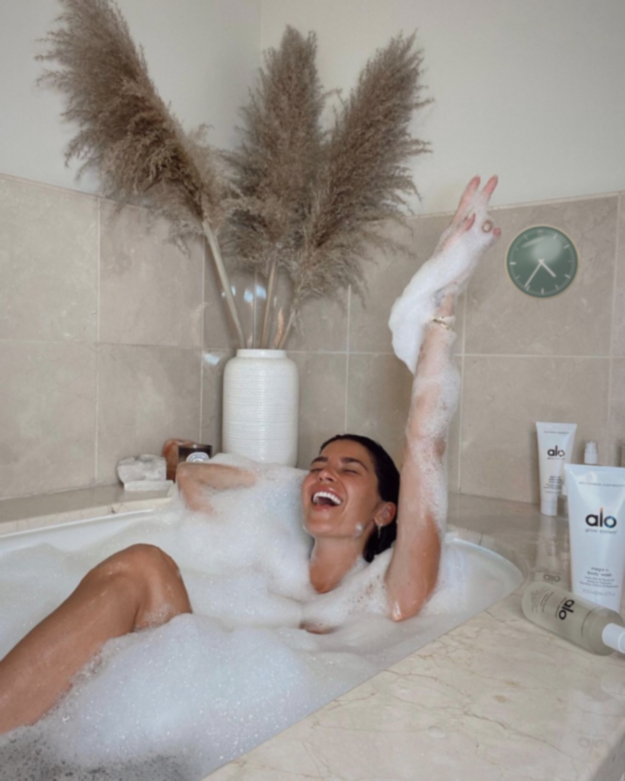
4.36
